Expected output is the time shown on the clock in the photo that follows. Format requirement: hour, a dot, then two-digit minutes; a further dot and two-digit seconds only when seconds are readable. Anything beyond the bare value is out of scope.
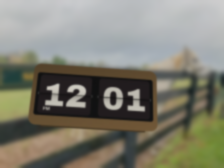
12.01
